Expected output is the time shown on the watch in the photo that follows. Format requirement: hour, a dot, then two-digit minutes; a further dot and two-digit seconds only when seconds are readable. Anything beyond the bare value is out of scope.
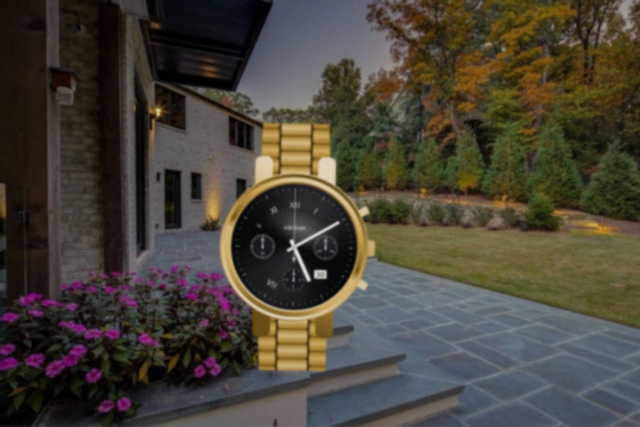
5.10
